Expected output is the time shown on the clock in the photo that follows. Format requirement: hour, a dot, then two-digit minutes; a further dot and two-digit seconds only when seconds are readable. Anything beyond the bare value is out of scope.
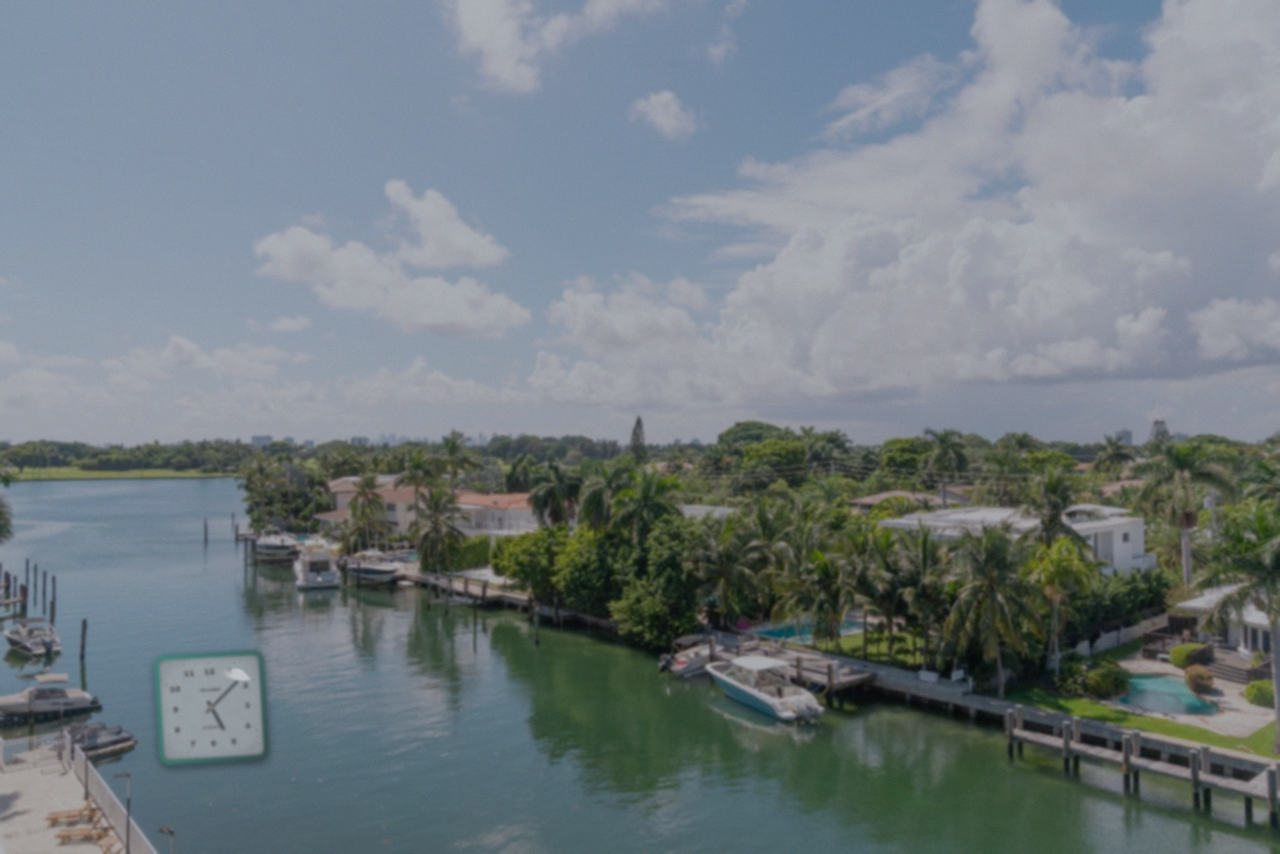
5.08
